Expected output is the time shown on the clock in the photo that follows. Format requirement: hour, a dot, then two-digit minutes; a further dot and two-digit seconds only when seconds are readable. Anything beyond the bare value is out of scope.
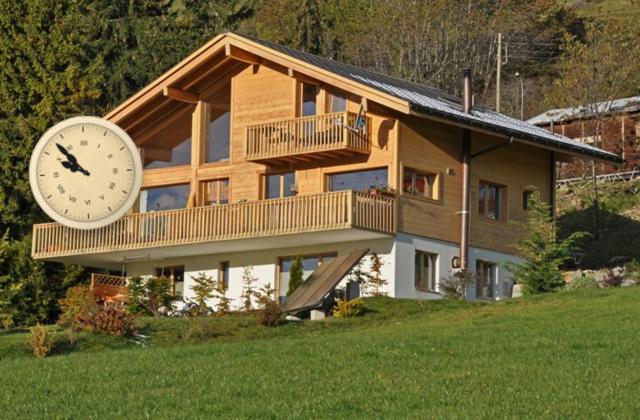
9.53
